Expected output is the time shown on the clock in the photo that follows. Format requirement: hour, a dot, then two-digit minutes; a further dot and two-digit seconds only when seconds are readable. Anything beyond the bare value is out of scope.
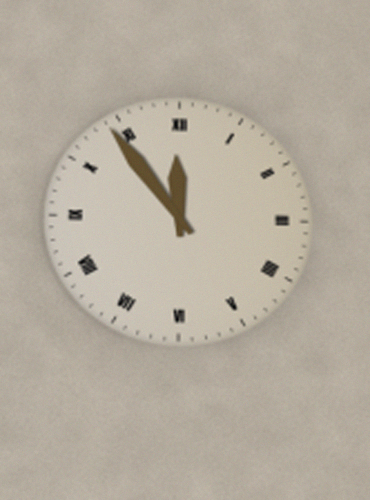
11.54
